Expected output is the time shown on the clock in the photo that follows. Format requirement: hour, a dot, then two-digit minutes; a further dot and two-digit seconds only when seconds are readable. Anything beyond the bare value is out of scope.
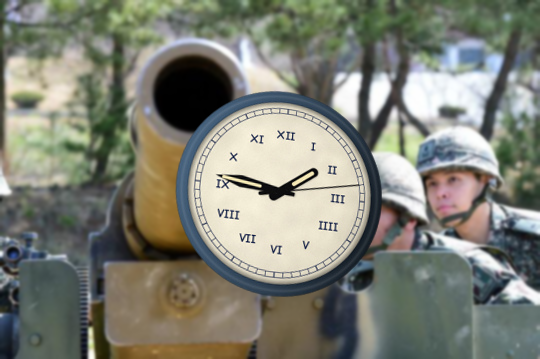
1.46.13
